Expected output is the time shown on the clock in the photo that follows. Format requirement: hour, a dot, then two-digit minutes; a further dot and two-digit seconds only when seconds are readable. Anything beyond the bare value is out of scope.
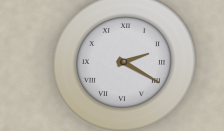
2.20
